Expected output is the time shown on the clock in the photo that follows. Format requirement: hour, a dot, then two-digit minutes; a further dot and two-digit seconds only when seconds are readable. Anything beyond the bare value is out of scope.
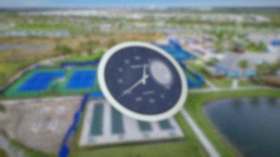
12.40
